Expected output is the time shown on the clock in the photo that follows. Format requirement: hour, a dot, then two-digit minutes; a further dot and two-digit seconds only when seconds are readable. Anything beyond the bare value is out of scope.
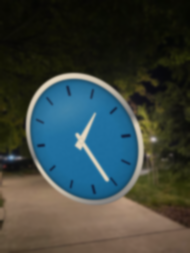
1.26
